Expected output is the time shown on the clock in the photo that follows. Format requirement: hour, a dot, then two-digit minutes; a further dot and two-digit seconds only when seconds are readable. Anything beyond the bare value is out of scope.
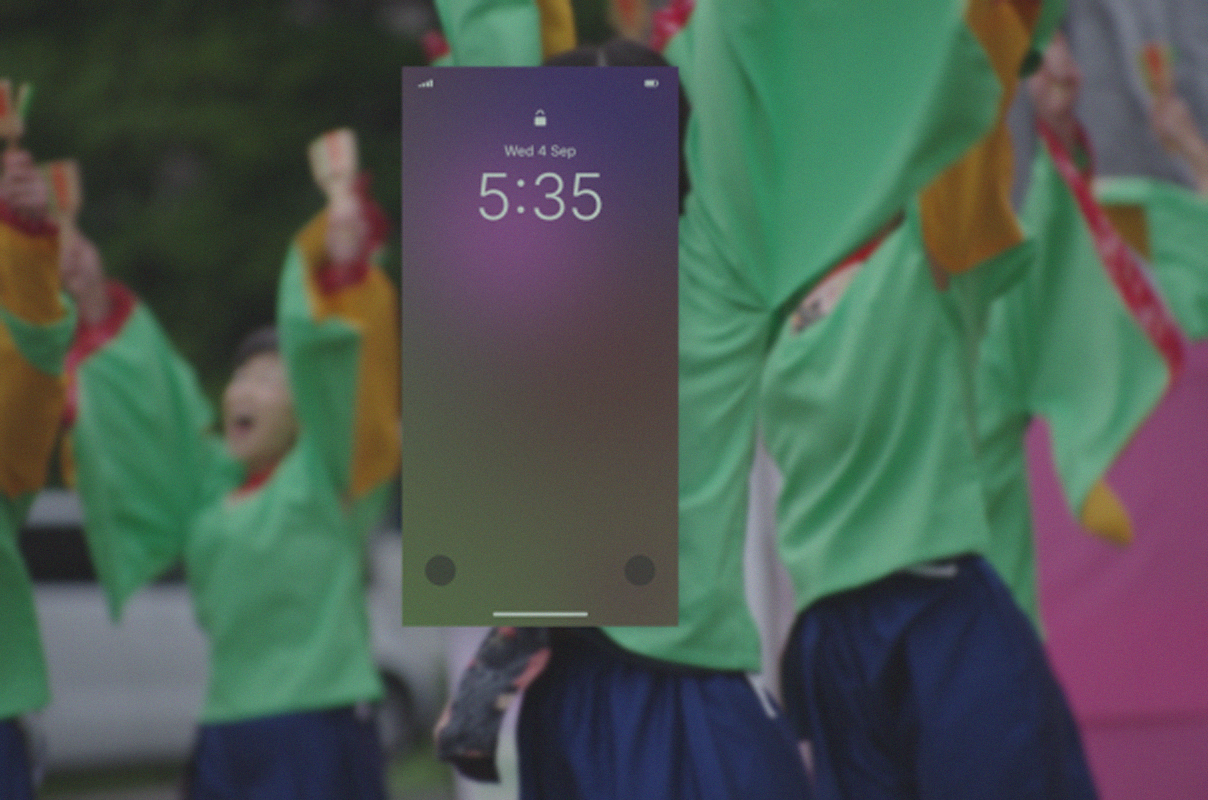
5.35
